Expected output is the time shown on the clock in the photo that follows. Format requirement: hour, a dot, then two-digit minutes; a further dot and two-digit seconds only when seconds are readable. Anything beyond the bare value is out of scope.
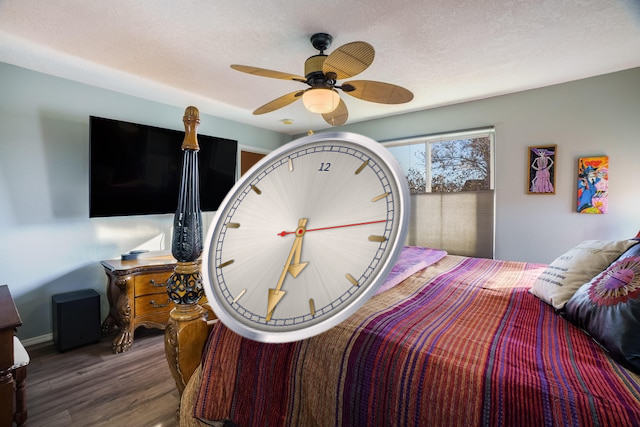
5.30.13
